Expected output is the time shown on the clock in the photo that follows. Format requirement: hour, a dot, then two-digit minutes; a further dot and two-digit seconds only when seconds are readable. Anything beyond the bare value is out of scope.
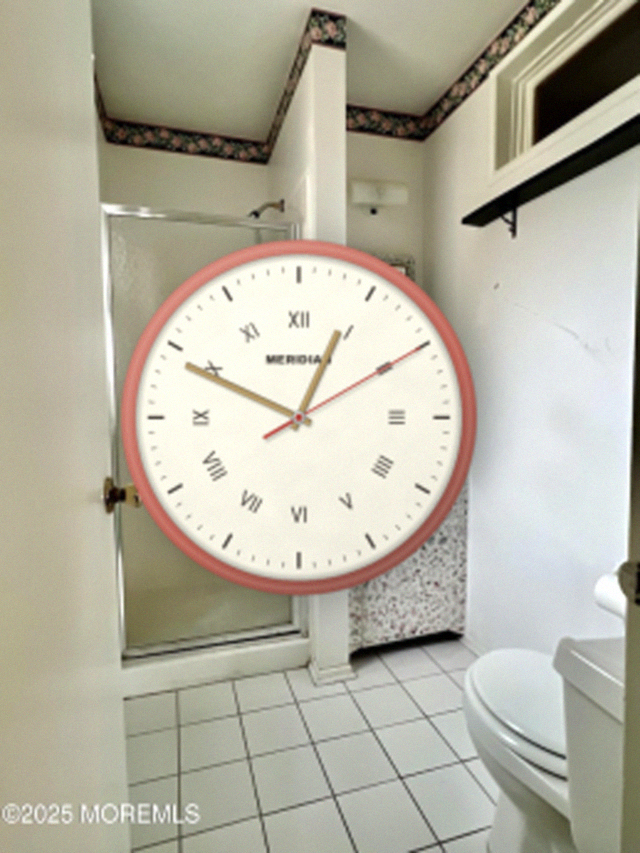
12.49.10
